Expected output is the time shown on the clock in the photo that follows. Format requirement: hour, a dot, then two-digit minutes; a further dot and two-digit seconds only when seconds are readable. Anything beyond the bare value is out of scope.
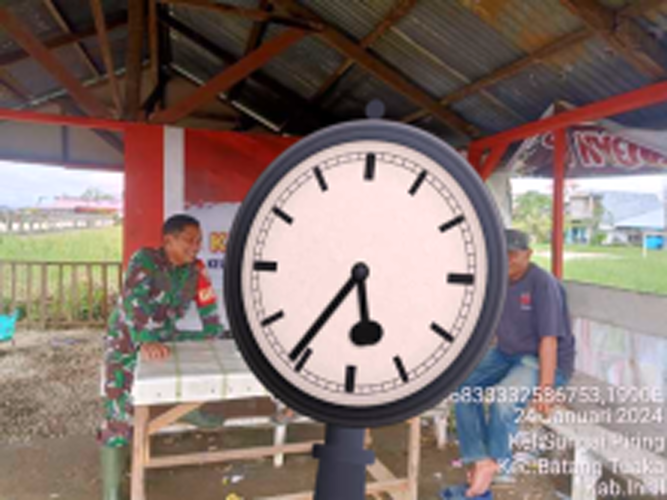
5.36
